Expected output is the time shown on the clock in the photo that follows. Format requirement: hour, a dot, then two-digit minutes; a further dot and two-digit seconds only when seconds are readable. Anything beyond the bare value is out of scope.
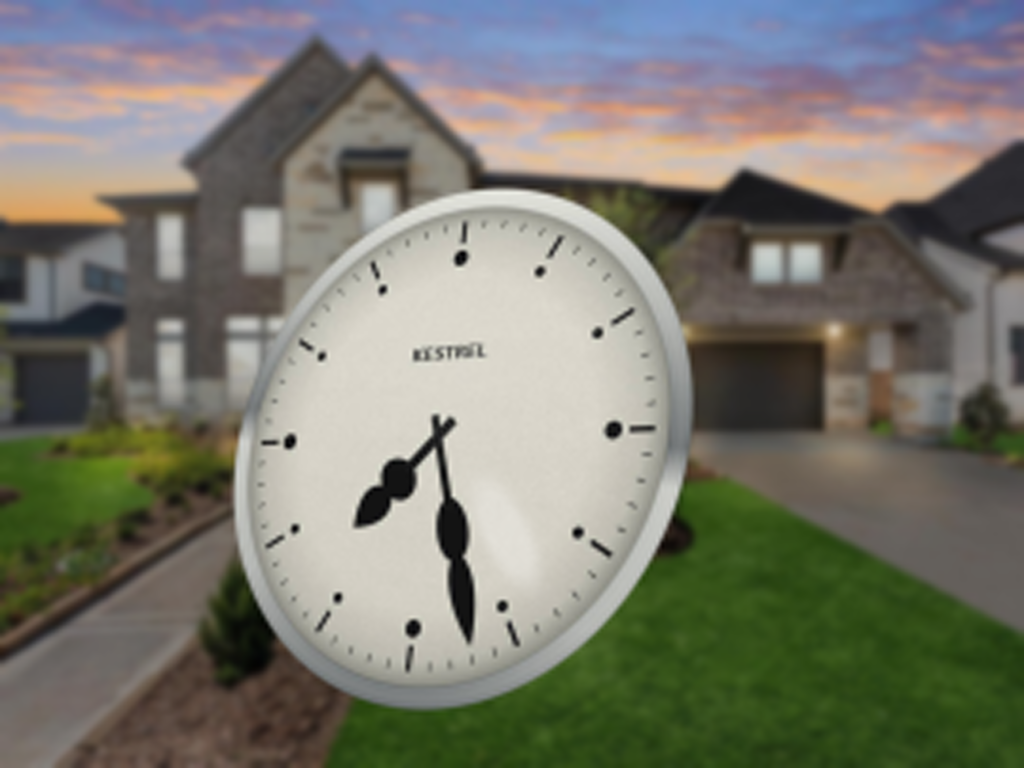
7.27
